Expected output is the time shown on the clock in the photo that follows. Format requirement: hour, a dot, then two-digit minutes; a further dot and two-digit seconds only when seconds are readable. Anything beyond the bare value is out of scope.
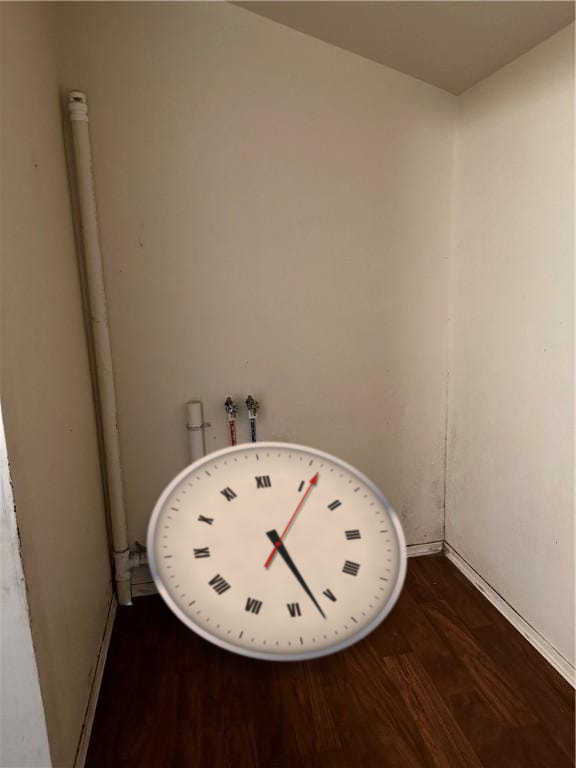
5.27.06
